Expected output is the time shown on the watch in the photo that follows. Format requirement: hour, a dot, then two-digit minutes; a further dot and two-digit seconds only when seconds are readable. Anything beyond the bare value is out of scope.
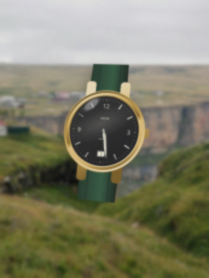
5.28
